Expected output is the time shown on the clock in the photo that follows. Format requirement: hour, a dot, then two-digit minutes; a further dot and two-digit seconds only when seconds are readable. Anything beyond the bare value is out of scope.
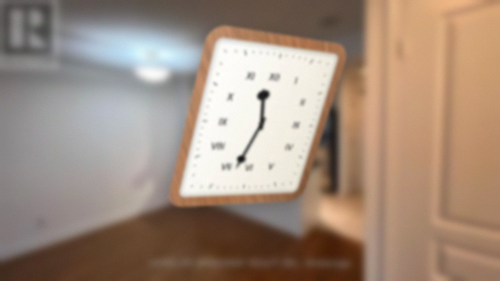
11.33
